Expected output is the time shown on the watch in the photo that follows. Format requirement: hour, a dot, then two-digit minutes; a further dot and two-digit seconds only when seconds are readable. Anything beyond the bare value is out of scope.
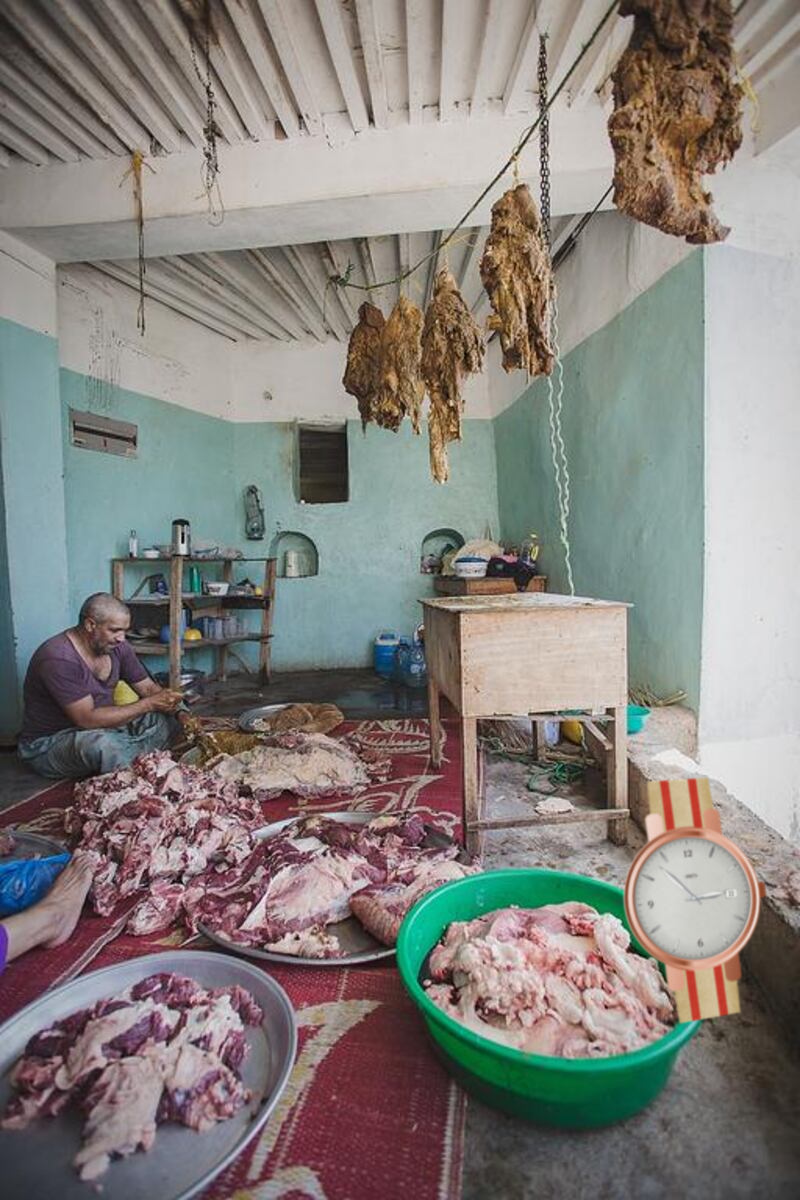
2.53
